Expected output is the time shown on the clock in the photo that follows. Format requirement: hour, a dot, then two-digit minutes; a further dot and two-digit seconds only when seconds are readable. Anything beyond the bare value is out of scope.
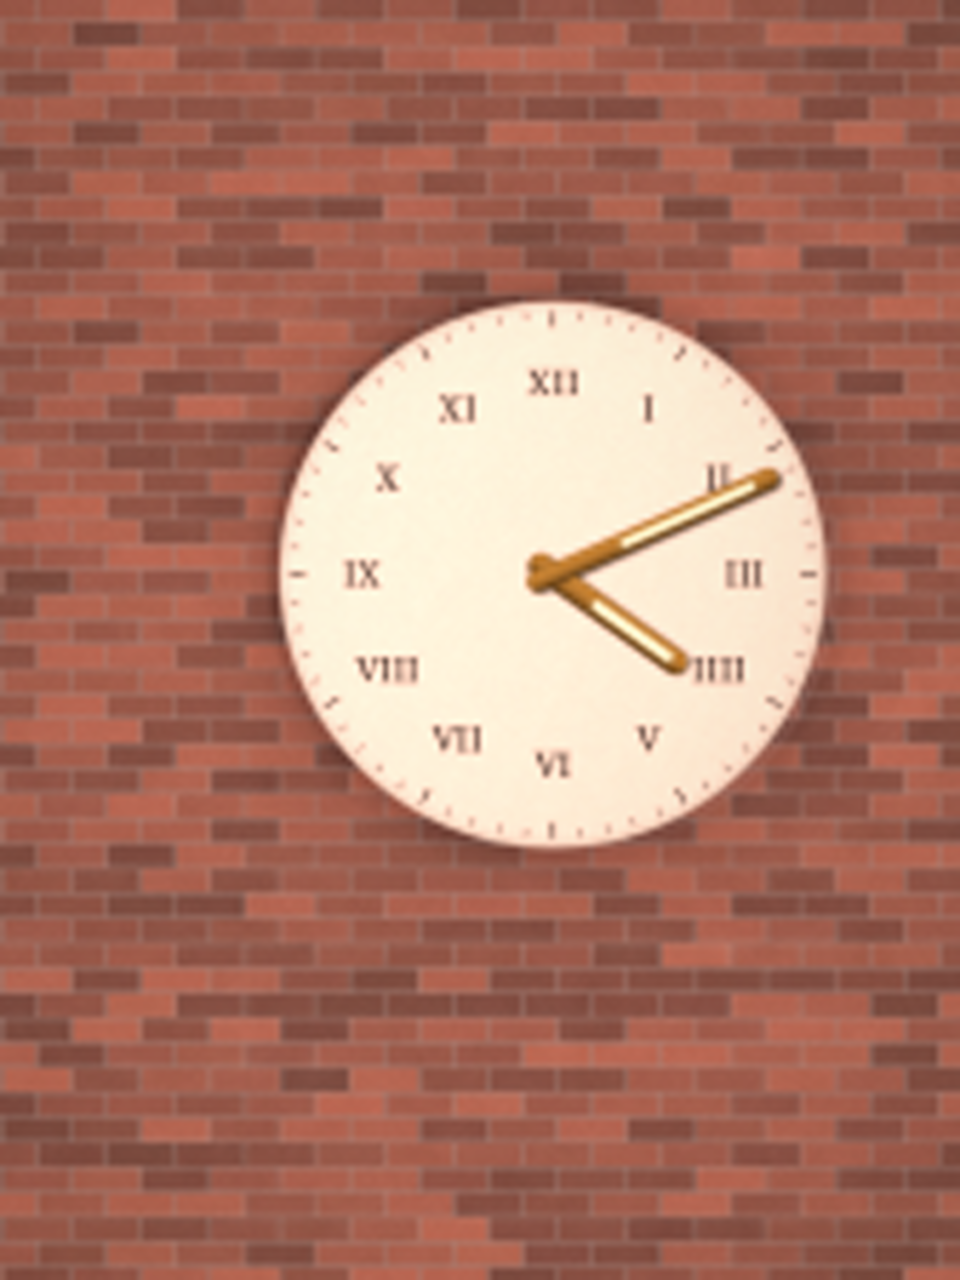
4.11
